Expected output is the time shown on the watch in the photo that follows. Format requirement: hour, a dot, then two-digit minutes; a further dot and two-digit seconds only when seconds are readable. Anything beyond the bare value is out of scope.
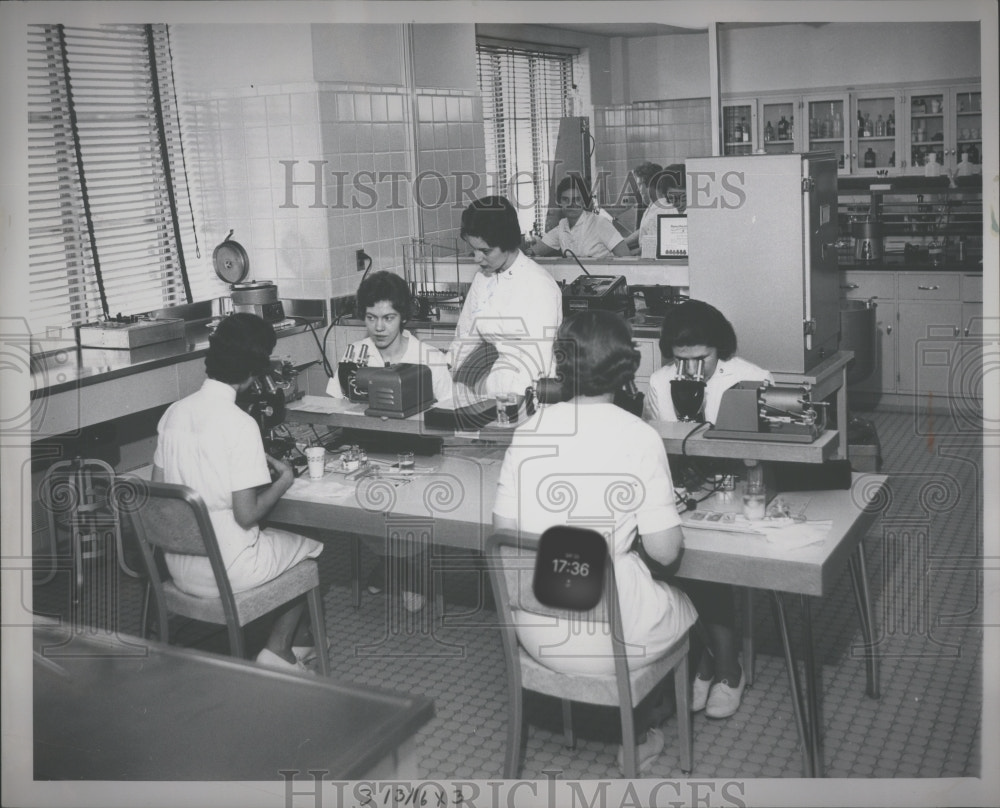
17.36
